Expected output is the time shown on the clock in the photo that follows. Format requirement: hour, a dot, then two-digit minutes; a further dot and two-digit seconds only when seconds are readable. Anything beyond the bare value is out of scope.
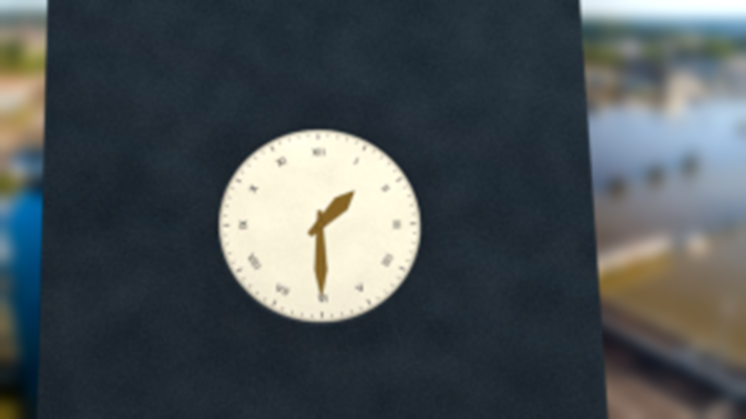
1.30
